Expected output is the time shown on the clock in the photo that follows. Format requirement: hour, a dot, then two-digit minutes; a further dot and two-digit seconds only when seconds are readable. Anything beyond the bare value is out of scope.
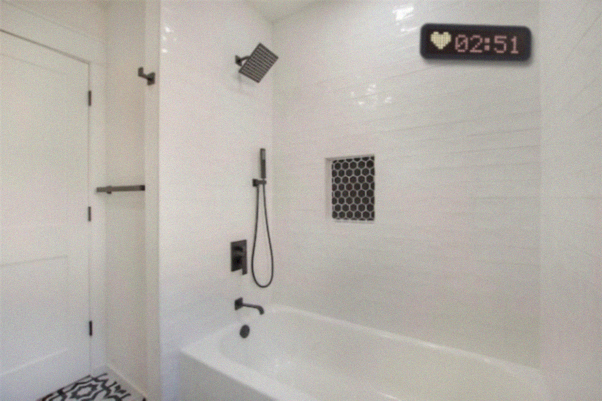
2.51
